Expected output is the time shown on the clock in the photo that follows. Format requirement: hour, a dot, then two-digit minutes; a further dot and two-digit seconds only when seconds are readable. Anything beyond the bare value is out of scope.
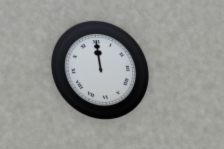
12.00
